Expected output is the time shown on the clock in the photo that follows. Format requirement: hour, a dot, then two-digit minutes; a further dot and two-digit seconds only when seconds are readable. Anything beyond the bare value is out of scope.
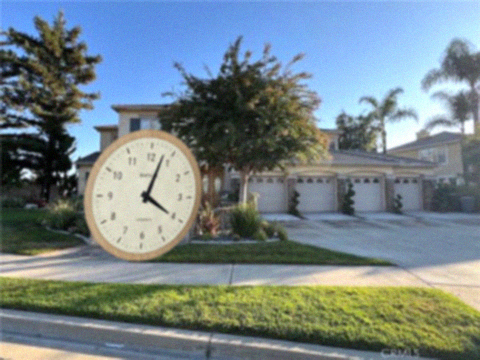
4.03
